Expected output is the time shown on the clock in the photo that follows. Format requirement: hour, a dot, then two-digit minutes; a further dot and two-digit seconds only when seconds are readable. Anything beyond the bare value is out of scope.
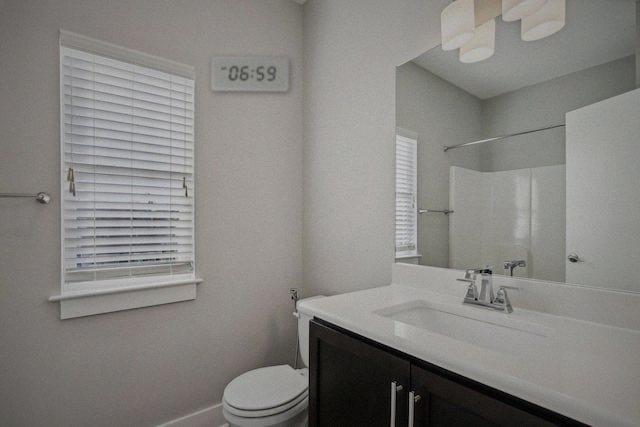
6.59
